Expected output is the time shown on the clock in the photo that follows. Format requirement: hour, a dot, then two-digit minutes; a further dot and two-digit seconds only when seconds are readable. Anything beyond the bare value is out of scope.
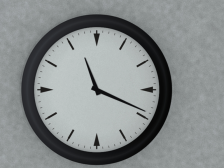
11.19
